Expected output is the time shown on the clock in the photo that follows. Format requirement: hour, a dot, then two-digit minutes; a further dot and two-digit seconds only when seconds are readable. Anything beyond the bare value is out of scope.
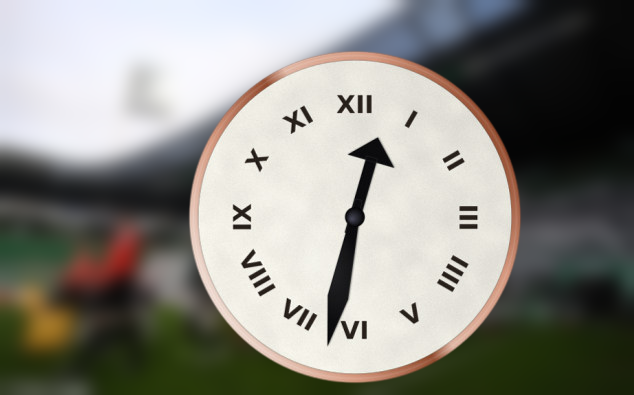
12.32
